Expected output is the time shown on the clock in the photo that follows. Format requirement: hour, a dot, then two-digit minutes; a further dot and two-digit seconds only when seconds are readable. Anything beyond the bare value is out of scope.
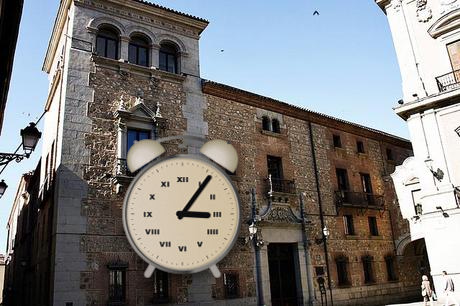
3.06
